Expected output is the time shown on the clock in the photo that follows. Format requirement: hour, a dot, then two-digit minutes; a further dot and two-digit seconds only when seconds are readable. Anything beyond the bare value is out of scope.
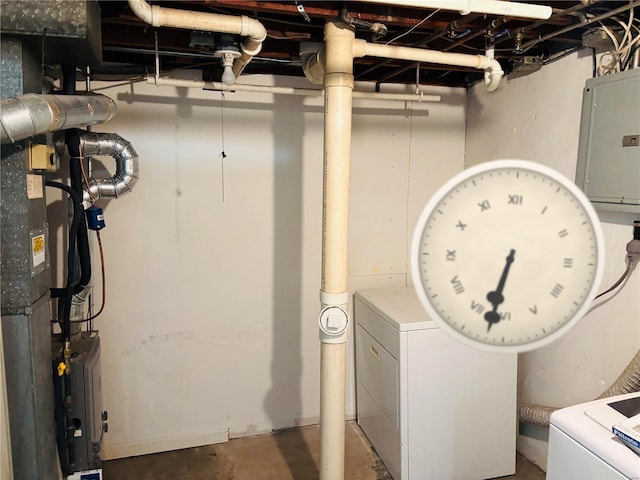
6.32
